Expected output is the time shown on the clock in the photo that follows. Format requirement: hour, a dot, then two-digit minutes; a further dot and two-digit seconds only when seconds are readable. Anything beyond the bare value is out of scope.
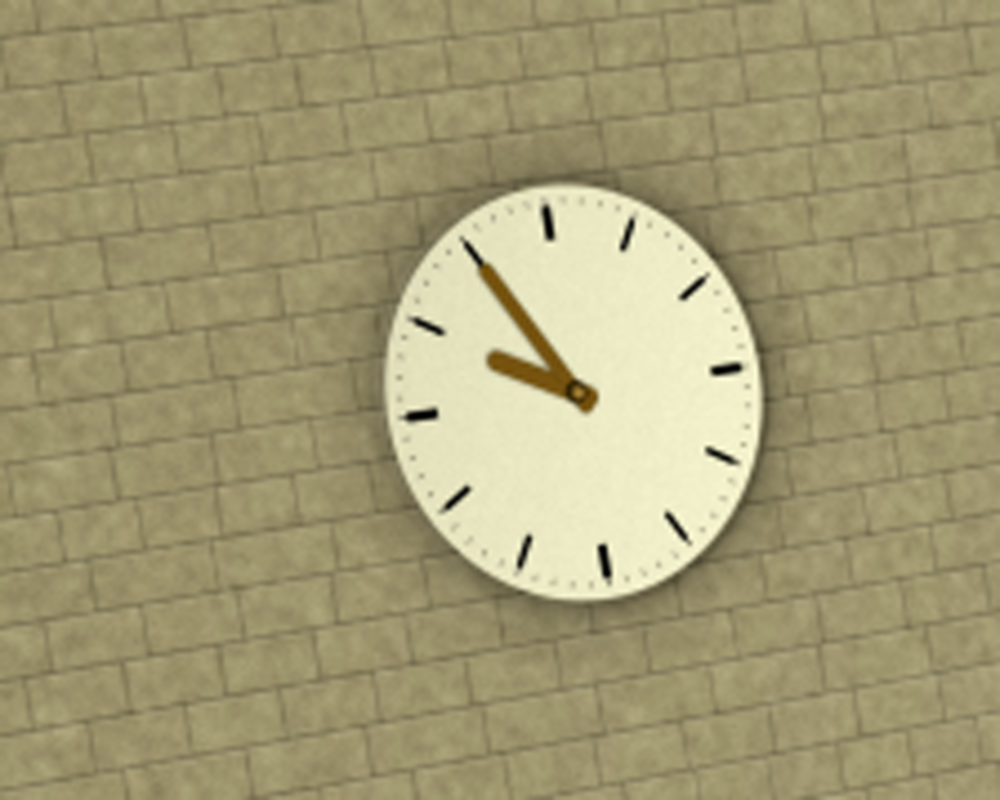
9.55
